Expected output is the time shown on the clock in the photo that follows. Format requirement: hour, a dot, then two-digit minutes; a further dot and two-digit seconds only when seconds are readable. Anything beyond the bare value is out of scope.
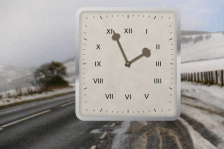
1.56
